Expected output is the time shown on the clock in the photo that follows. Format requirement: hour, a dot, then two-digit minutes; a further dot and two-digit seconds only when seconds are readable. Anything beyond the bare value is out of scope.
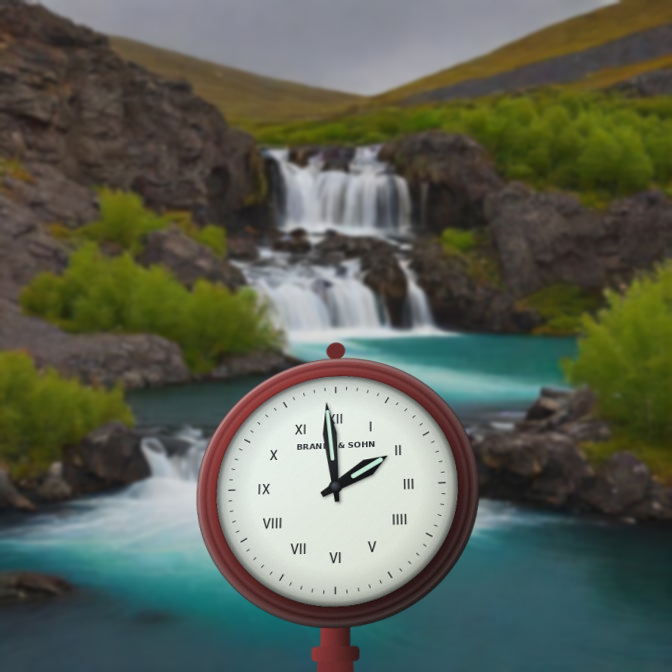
1.59
